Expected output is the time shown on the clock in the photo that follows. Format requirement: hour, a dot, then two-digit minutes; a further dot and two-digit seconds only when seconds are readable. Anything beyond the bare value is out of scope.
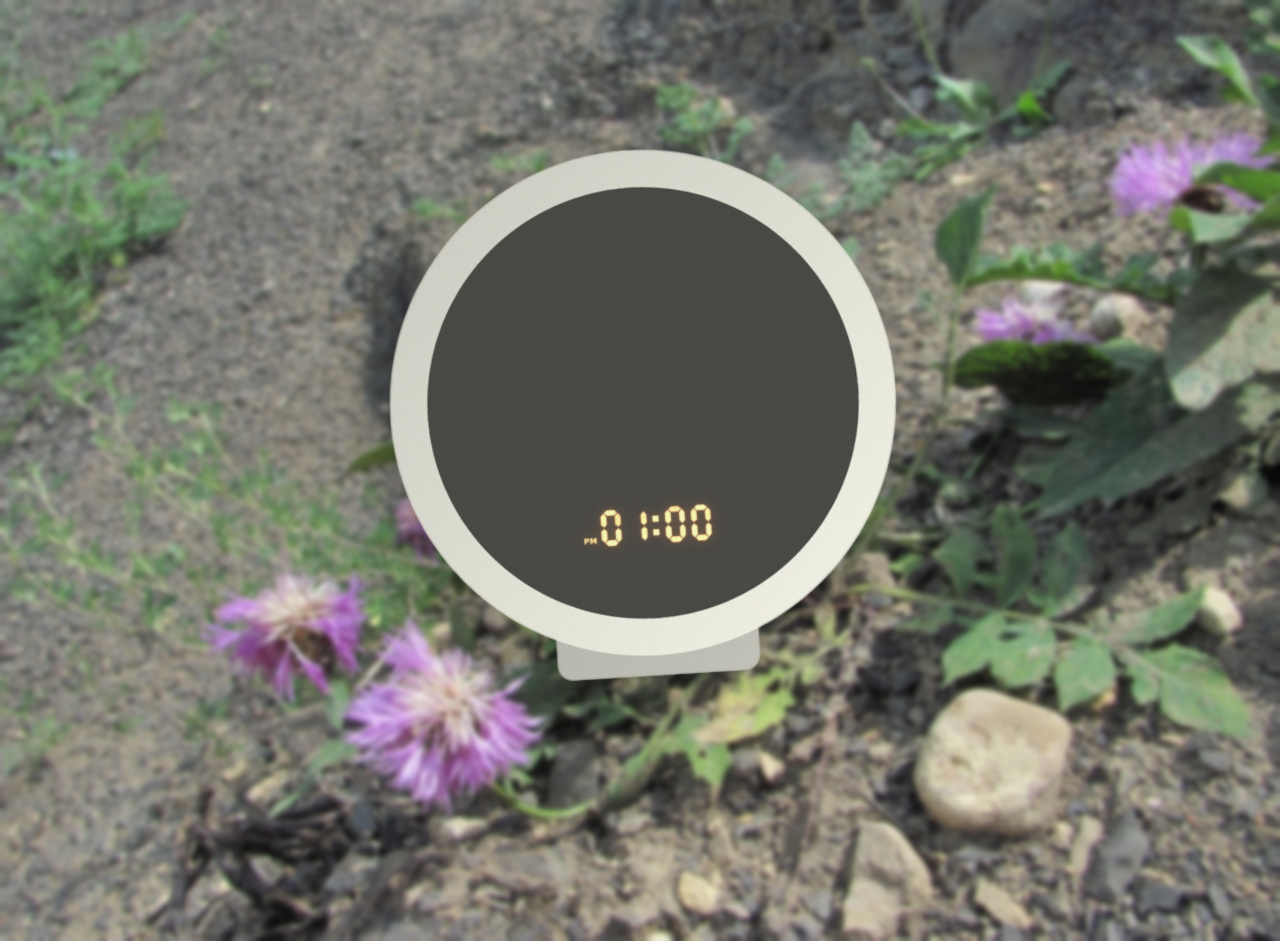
1.00
